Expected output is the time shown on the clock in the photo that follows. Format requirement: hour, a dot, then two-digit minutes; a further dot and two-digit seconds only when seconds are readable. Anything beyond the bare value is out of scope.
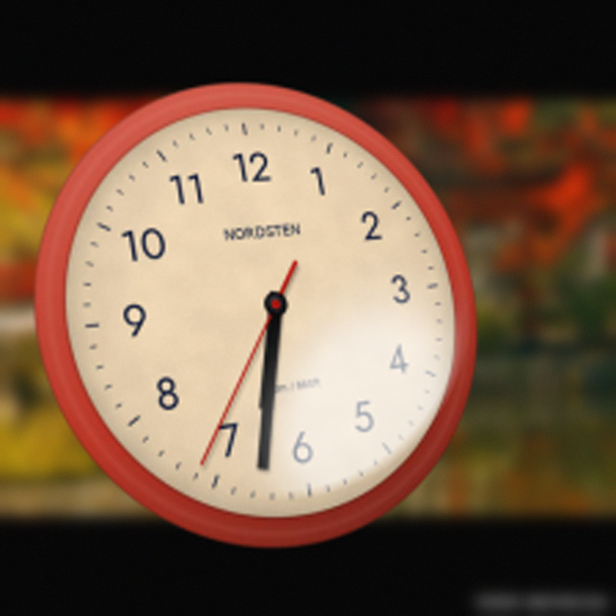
6.32.36
